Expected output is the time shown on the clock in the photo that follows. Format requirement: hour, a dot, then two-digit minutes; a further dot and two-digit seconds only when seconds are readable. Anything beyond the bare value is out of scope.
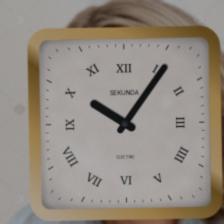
10.06
